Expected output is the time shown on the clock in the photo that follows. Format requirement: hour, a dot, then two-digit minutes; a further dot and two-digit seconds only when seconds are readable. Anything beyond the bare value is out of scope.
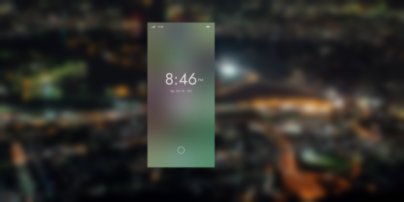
8.46
